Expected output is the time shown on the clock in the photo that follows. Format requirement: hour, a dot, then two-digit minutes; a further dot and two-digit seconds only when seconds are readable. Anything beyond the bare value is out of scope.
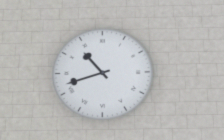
10.42
